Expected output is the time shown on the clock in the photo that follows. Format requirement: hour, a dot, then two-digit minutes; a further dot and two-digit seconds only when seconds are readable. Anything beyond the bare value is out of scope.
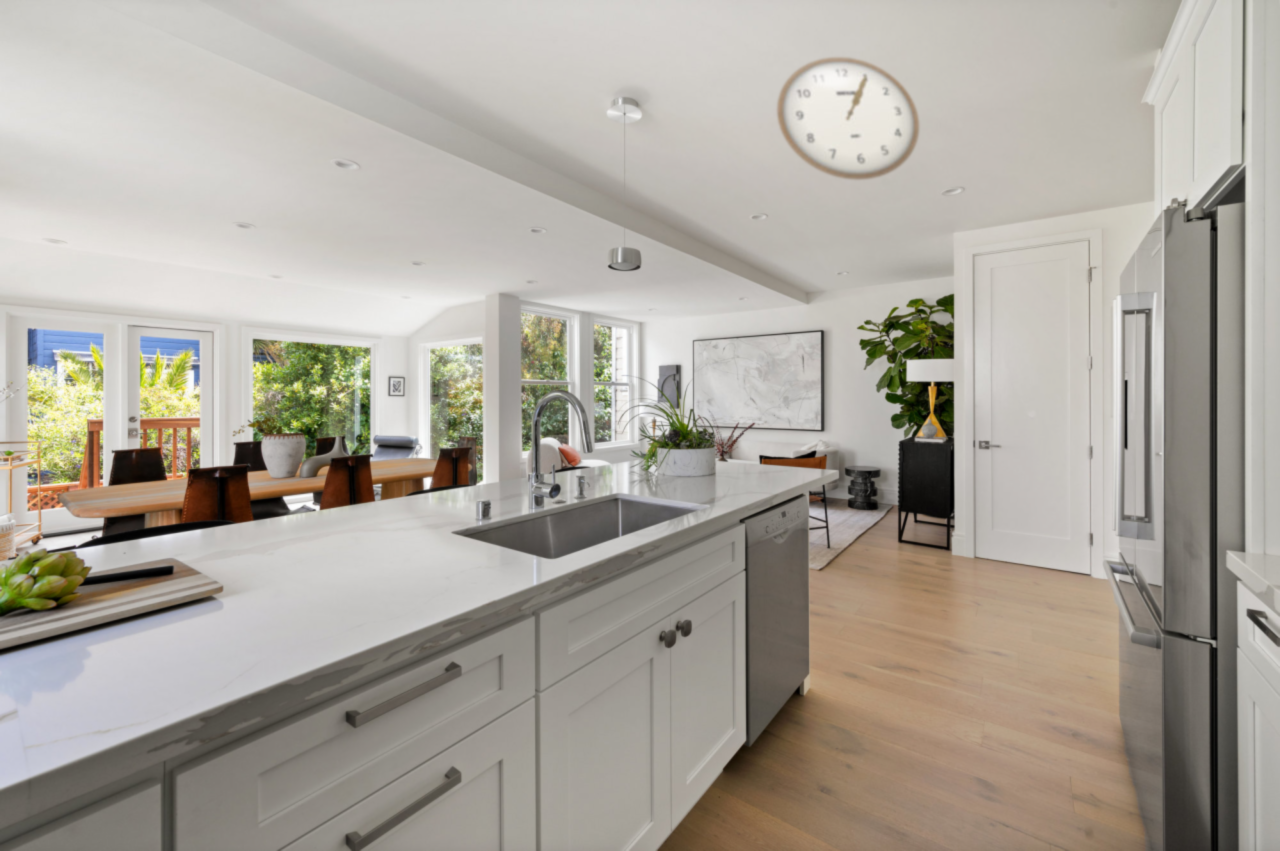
1.05
